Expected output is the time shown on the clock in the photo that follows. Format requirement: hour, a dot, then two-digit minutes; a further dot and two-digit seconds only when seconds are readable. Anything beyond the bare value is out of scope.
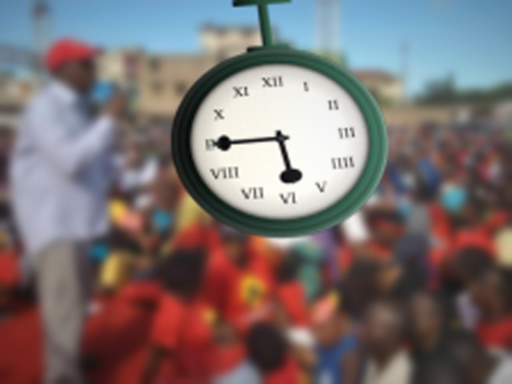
5.45
